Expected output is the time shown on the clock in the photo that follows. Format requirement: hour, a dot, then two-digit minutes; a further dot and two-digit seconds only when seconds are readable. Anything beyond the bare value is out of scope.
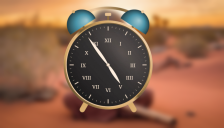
4.54
